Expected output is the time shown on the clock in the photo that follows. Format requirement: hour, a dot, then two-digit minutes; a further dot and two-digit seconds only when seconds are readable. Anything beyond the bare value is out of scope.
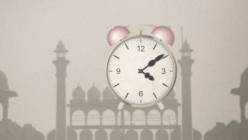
4.09
